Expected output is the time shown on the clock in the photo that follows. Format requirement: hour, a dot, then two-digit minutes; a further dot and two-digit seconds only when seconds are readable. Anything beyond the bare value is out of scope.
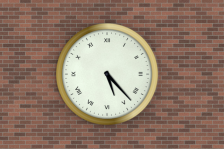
5.23
